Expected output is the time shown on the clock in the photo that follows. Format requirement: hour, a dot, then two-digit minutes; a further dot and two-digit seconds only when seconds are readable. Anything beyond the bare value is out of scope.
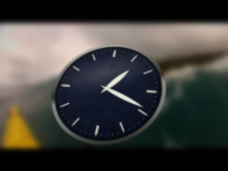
1.19
